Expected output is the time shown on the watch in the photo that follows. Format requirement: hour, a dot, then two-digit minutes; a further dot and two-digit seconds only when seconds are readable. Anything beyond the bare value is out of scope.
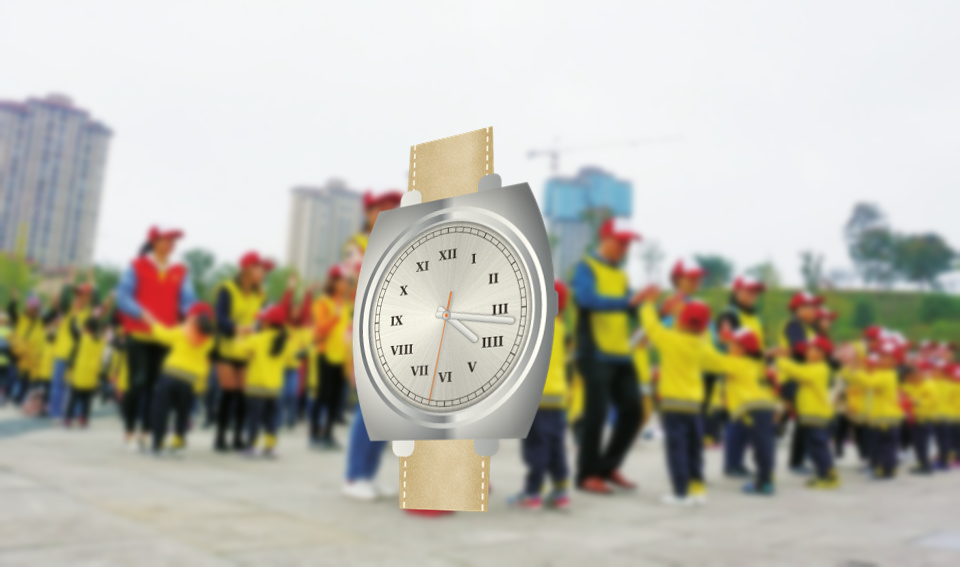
4.16.32
